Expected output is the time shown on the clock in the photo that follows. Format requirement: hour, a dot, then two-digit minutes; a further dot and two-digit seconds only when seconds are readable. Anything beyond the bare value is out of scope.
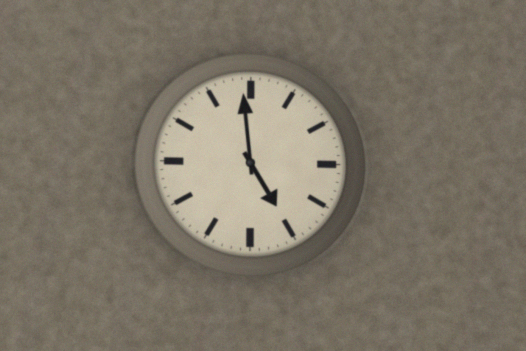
4.59
